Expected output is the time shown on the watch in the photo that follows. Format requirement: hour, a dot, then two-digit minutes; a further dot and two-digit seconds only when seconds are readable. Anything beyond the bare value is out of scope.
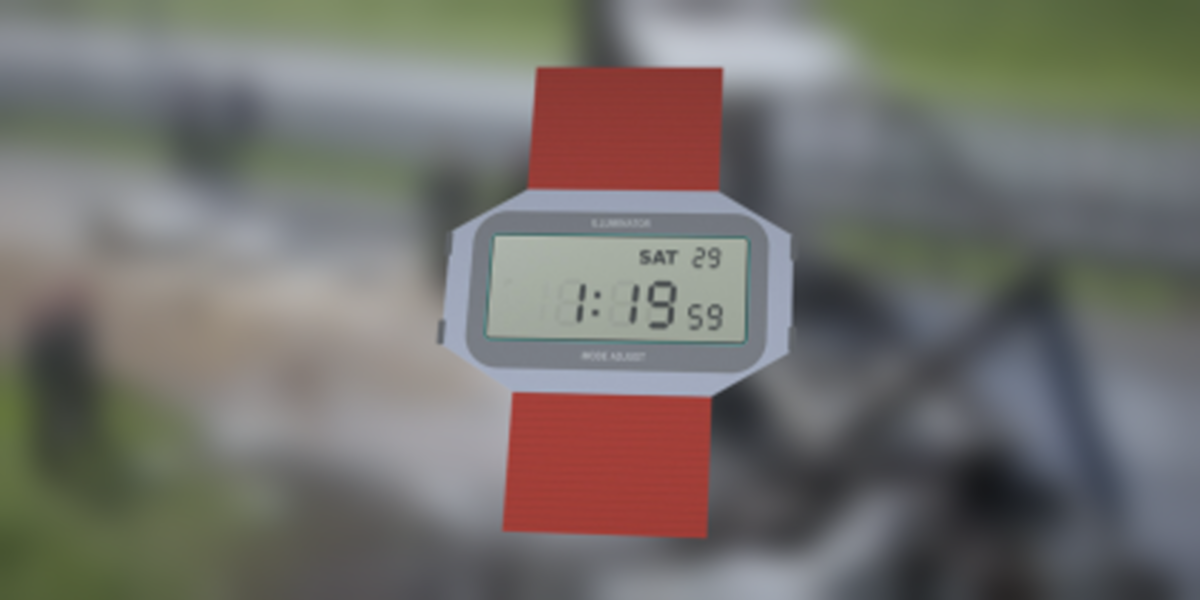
1.19.59
